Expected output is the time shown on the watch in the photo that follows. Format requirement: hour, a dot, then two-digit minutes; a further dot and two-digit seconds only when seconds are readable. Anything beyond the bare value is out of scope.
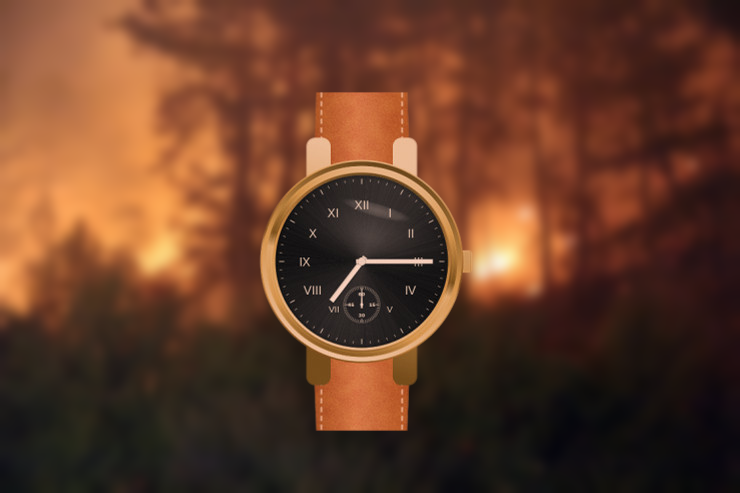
7.15
